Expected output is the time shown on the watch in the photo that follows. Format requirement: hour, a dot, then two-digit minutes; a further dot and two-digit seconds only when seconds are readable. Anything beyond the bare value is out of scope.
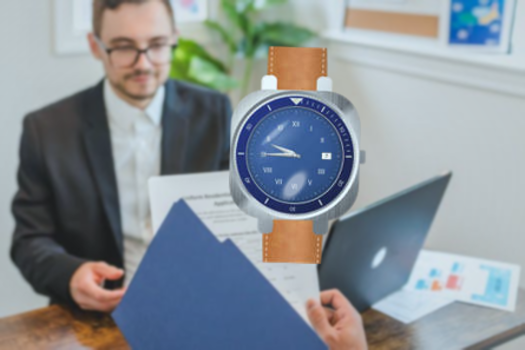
9.45
